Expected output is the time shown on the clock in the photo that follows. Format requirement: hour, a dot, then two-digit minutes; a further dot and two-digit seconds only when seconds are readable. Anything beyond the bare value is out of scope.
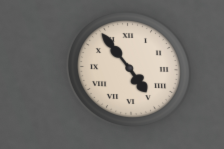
4.54
